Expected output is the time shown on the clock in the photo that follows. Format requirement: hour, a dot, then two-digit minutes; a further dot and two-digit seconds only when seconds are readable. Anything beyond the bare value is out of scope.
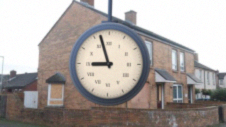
8.57
